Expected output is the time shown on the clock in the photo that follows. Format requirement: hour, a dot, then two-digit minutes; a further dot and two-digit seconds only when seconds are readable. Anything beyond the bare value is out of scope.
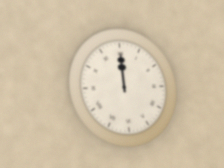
12.00
